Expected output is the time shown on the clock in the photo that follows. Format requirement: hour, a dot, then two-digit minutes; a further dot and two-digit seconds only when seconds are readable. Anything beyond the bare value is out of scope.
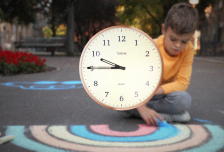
9.45
